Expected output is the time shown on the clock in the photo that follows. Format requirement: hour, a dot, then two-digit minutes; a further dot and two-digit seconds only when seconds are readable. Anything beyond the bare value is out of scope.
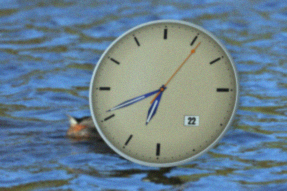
6.41.06
